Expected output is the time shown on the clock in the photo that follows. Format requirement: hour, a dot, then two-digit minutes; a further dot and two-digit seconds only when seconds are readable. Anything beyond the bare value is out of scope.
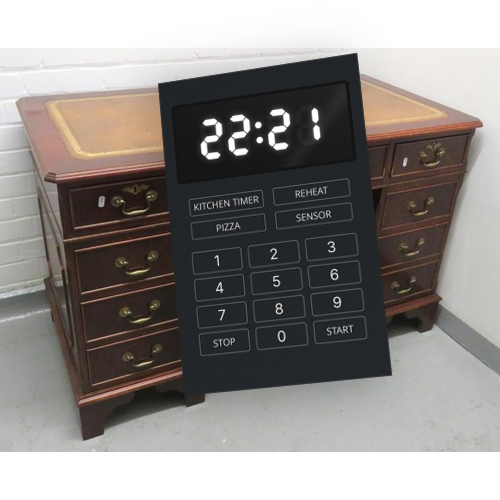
22.21
